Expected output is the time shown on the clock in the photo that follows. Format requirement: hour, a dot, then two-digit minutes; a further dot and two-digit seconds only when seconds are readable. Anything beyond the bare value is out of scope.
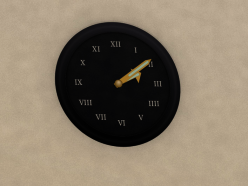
2.09
